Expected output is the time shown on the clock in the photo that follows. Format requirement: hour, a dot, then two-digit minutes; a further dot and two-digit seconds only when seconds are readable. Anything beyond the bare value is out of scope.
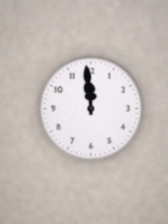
11.59
